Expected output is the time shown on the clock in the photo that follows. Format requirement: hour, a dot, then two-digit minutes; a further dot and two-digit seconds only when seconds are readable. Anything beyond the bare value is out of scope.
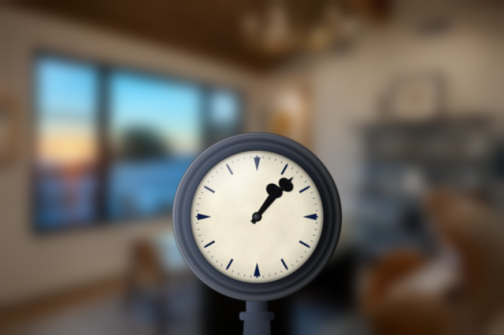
1.07
